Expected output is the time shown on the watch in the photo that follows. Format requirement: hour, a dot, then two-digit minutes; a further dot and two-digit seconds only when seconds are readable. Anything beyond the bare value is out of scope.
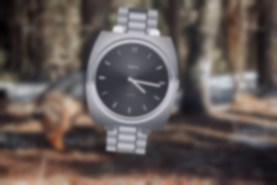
4.16
